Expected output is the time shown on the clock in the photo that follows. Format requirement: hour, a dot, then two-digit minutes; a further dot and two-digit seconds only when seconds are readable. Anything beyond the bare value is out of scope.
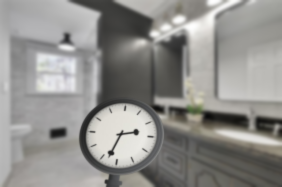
2.33
